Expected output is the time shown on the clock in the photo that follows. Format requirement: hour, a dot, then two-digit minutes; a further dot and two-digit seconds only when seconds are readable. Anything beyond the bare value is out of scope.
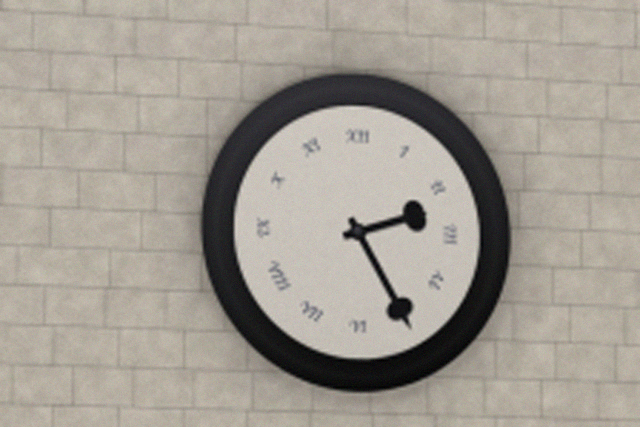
2.25
